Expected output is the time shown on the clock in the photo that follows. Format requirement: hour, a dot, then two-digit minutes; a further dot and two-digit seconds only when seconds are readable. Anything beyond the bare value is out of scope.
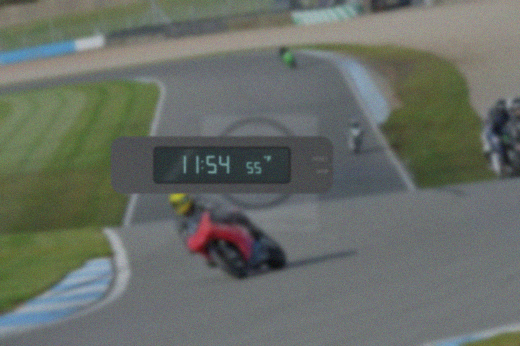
11.54
